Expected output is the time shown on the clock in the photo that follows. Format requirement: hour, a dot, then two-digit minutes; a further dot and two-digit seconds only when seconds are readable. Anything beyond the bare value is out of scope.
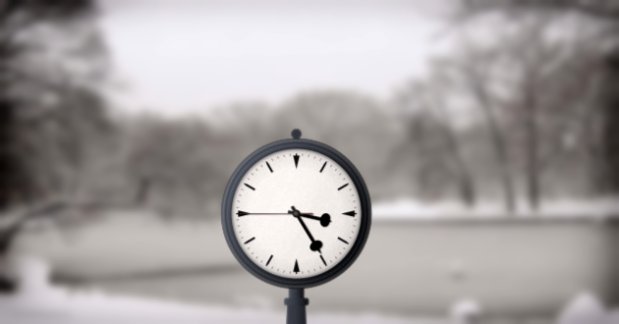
3.24.45
